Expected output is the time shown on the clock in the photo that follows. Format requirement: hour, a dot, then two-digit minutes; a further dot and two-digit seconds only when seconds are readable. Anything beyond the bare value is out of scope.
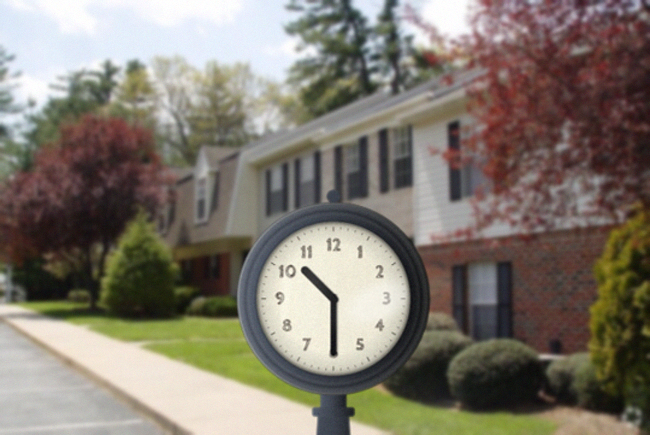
10.30
